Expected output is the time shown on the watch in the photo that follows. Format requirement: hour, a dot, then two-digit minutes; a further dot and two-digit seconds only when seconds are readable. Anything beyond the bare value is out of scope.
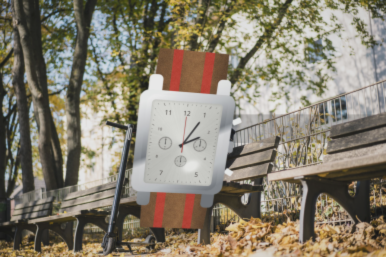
2.05
